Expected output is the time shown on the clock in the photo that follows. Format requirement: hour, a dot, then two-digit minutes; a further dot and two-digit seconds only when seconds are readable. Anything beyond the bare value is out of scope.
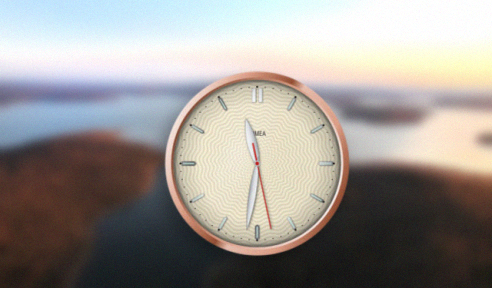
11.31.28
